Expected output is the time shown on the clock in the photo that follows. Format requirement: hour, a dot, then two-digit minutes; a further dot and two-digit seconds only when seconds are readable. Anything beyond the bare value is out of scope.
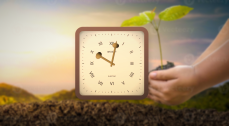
10.02
